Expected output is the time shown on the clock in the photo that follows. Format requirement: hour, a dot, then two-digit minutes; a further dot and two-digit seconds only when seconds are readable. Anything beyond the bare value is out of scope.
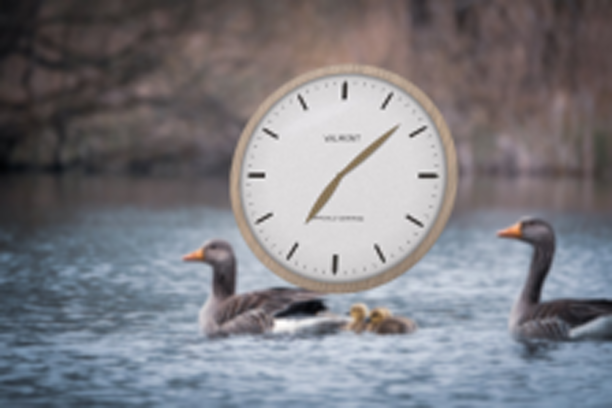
7.08
